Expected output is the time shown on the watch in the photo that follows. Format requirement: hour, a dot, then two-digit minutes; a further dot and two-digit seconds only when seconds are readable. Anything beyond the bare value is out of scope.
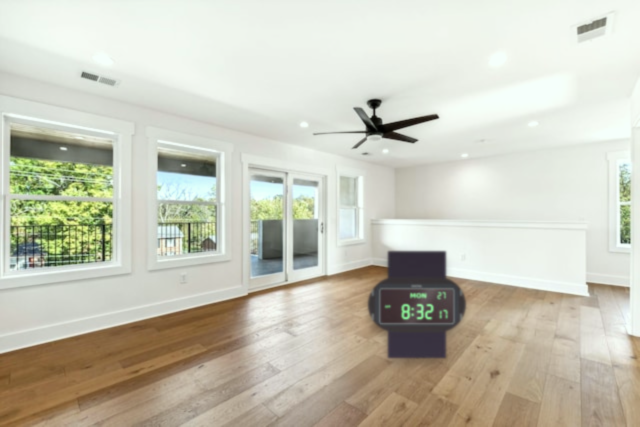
8.32
